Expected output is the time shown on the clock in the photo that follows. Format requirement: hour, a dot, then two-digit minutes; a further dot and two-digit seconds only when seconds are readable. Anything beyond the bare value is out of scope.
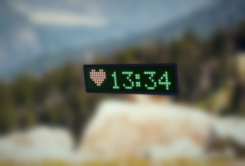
13.34
